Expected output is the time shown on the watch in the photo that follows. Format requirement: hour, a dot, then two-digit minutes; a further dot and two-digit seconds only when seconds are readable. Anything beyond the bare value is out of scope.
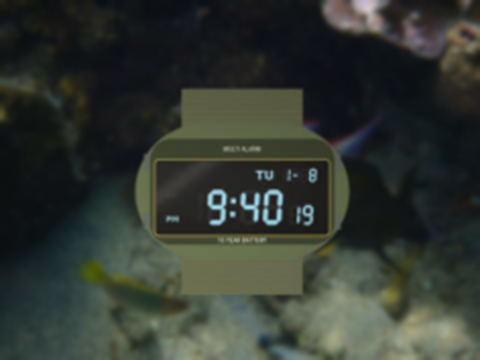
9.40.19
